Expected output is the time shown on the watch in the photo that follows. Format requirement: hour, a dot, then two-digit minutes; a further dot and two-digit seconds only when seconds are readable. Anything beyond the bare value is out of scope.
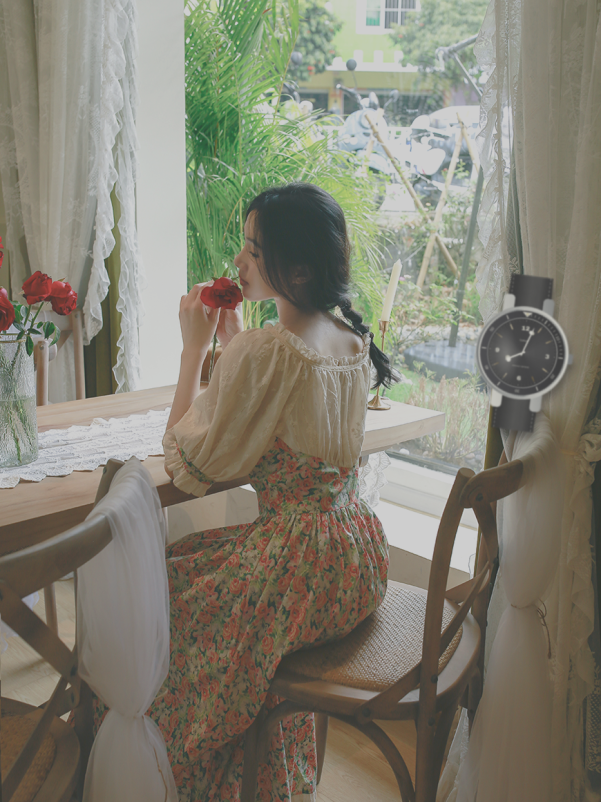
8.03
